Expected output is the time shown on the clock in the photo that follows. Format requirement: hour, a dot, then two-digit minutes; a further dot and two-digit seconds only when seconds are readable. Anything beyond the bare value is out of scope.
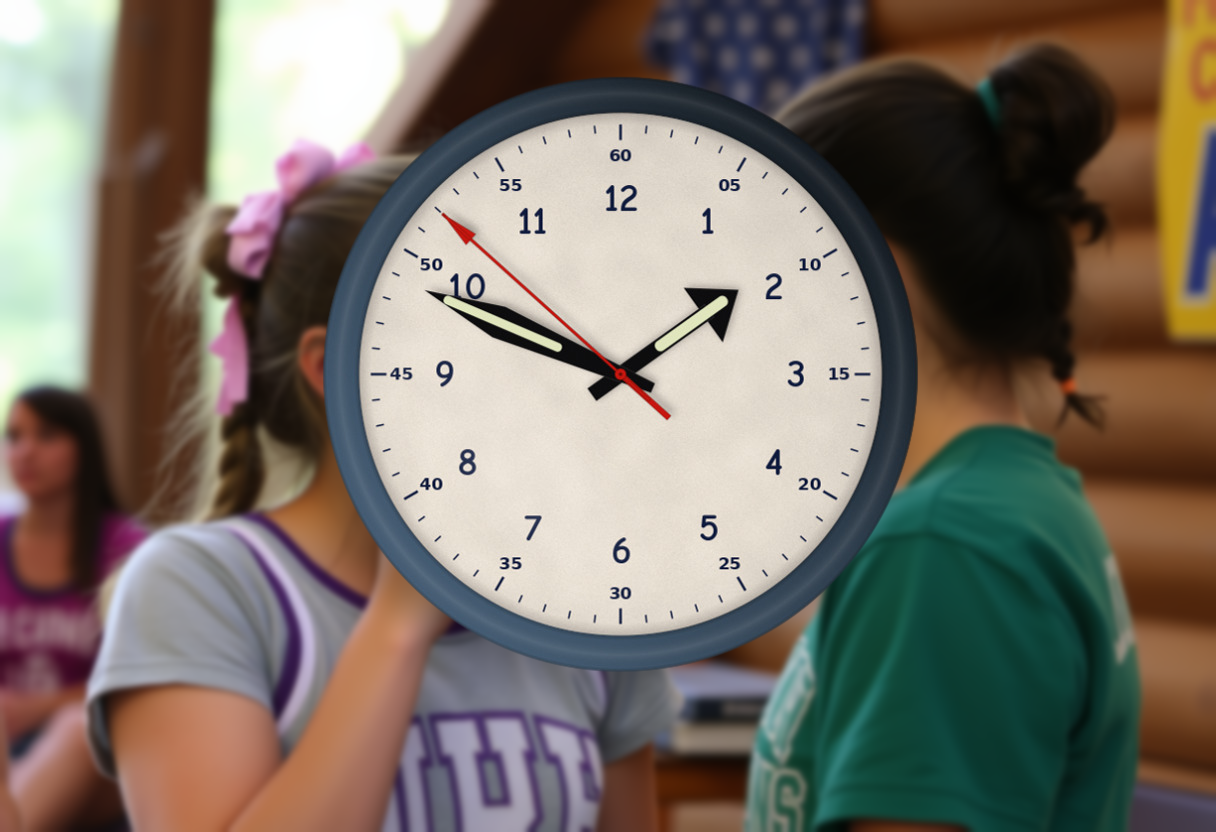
1.48.52
